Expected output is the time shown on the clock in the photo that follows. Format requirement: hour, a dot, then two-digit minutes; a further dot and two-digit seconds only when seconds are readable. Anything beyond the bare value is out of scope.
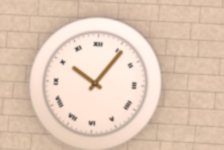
10.06
